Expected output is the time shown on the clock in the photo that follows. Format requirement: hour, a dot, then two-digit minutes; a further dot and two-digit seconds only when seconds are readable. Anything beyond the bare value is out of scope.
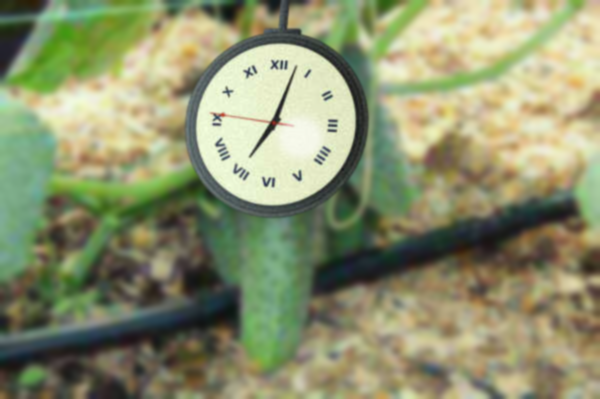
7.02.46
